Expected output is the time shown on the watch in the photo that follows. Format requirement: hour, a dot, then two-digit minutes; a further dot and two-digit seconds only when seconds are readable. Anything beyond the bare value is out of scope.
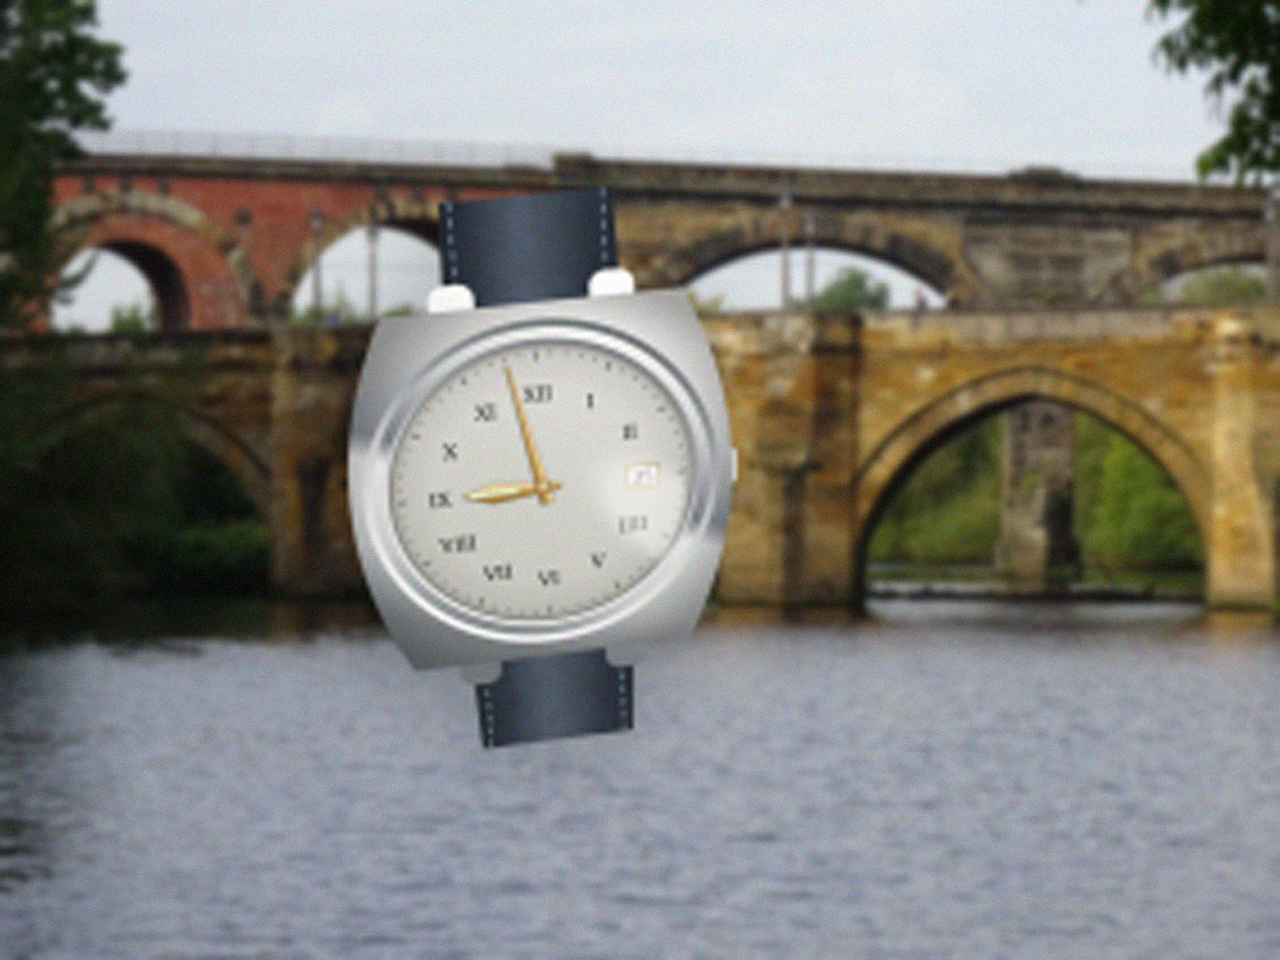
8.58
